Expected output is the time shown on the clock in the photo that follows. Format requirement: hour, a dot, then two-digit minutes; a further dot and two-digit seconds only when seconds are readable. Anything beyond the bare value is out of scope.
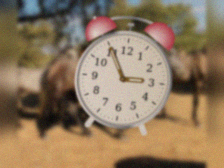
2.55
